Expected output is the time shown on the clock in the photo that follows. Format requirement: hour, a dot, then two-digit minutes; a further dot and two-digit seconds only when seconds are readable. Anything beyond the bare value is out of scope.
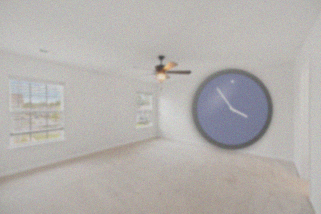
3.54
